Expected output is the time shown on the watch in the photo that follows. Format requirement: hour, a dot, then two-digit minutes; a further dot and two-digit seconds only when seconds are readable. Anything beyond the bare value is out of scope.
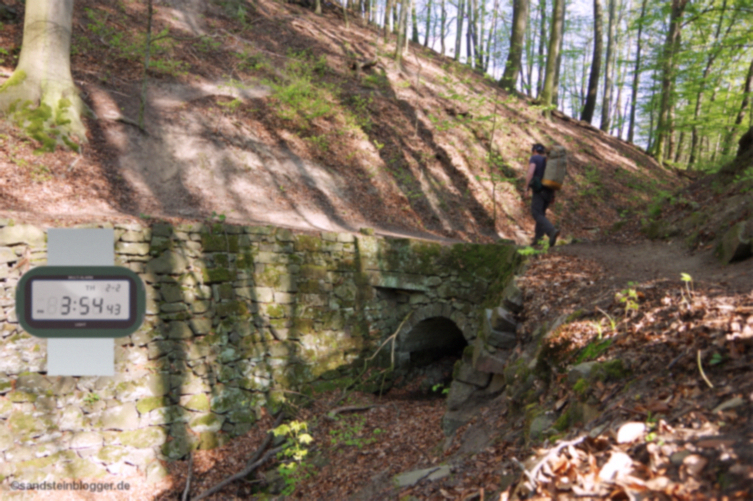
3.54
